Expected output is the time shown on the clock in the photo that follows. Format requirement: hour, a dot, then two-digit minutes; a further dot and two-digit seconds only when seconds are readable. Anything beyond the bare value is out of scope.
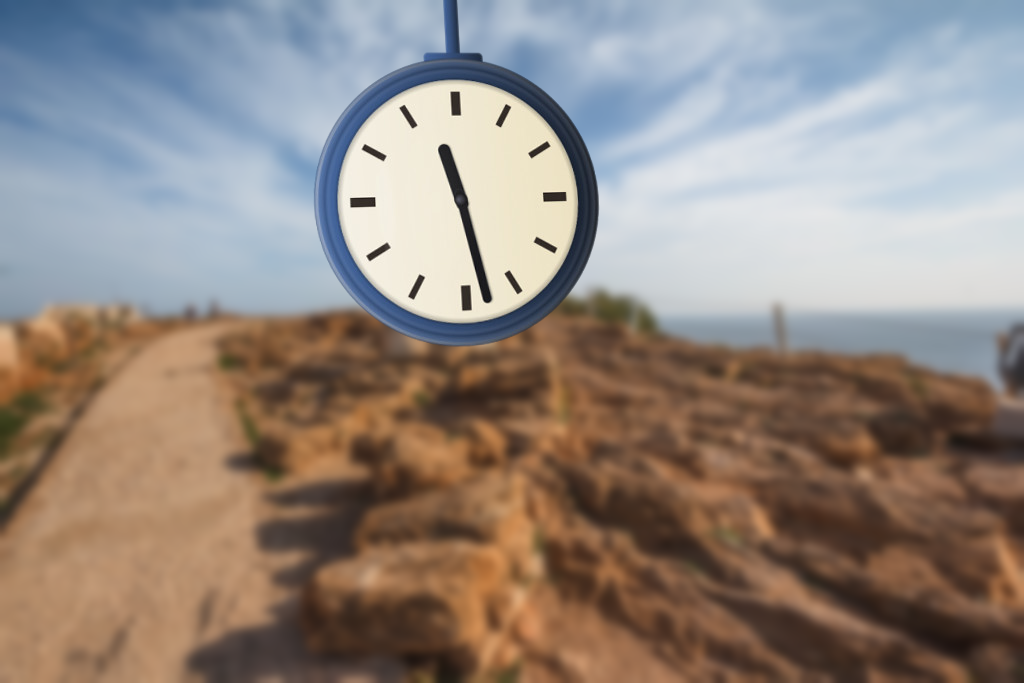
11.28
